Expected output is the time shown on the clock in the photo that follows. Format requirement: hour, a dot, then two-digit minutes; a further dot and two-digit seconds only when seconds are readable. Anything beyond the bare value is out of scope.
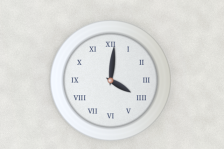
4.01
